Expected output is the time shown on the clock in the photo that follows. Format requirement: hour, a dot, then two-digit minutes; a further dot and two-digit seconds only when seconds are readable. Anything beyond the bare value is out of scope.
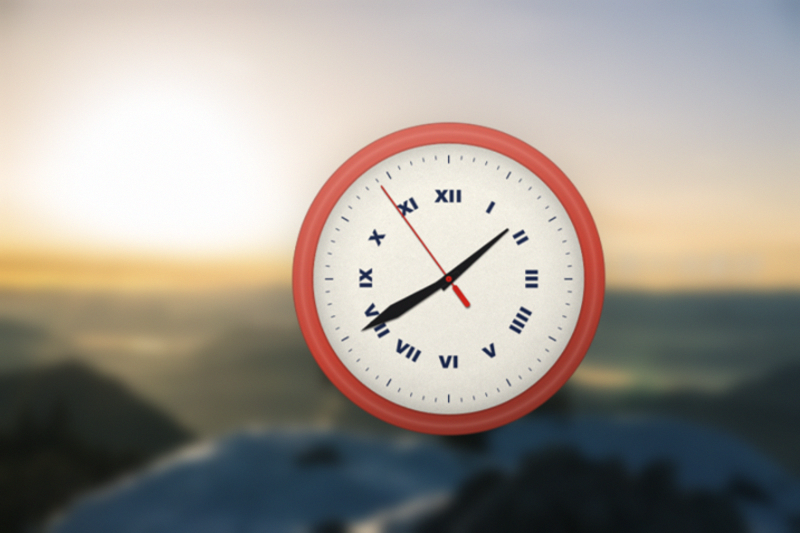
1.39.54
